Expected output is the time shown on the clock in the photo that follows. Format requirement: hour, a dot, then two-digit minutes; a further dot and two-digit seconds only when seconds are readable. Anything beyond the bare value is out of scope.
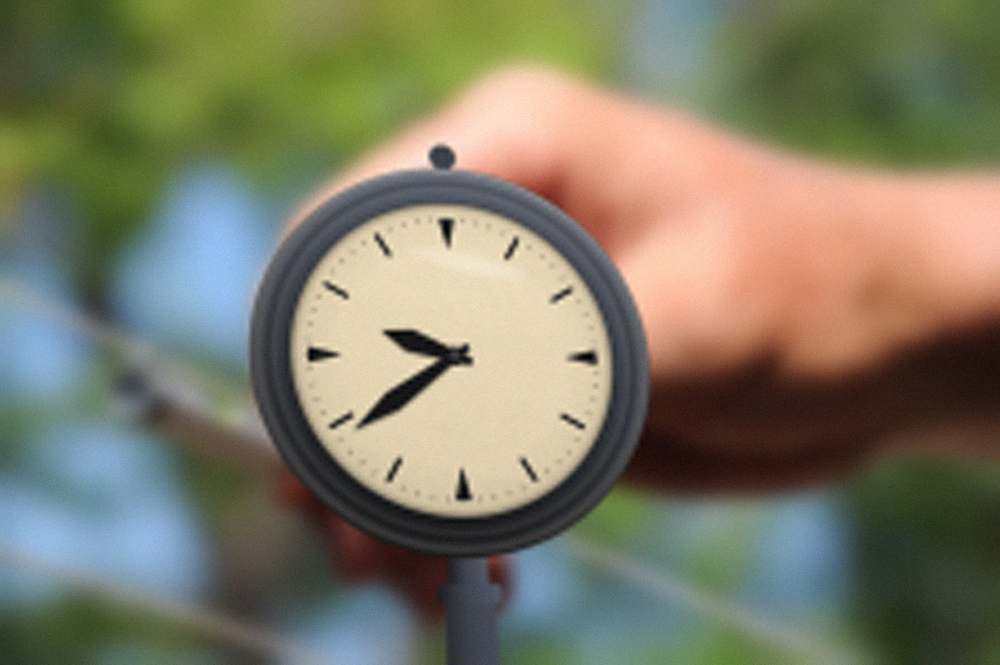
9.39
